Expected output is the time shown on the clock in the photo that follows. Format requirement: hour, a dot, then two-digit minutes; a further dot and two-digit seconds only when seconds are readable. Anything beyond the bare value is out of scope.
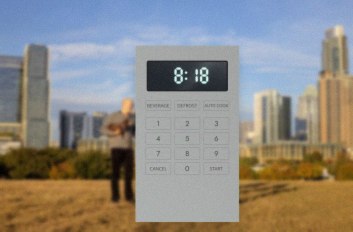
8.18
